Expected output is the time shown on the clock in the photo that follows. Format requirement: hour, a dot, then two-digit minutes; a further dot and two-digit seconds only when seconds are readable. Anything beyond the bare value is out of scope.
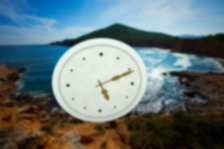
5.11
